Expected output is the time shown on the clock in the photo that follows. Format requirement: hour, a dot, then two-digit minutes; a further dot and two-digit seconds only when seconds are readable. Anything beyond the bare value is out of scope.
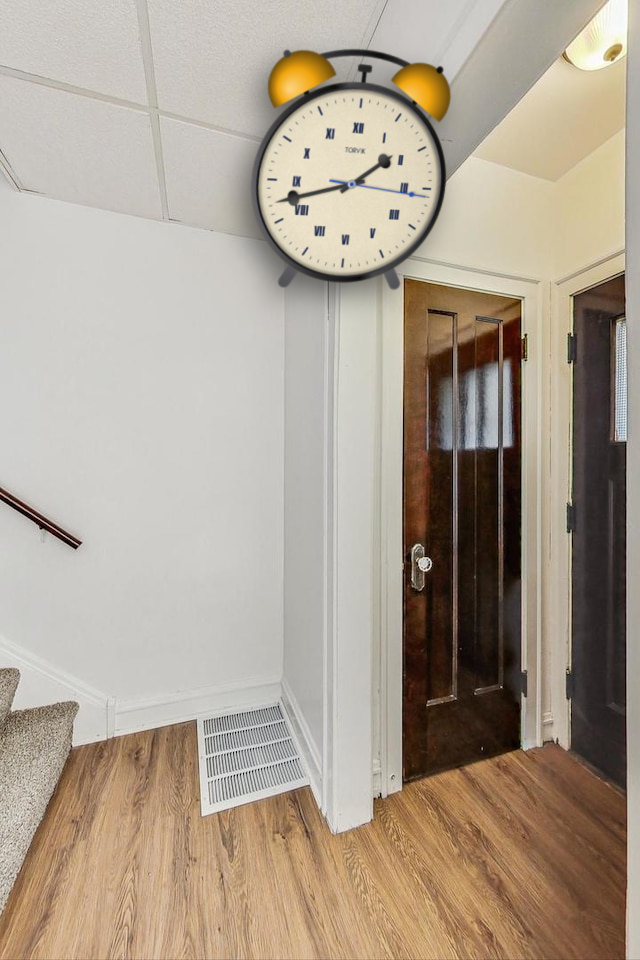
1.42.16
